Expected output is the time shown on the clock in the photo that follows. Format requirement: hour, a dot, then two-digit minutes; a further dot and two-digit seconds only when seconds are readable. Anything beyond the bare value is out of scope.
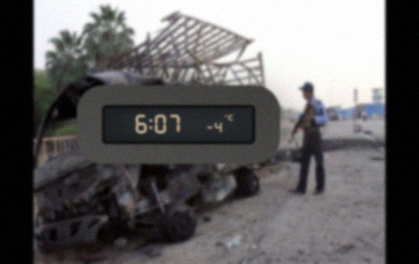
6.07
